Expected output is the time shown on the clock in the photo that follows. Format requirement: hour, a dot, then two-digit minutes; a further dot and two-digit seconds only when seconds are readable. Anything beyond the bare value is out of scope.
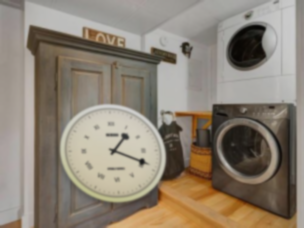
1.19
